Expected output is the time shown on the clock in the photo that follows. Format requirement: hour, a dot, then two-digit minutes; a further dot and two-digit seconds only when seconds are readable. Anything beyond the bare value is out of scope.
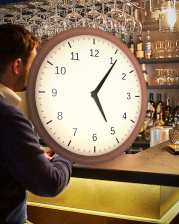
5.06
